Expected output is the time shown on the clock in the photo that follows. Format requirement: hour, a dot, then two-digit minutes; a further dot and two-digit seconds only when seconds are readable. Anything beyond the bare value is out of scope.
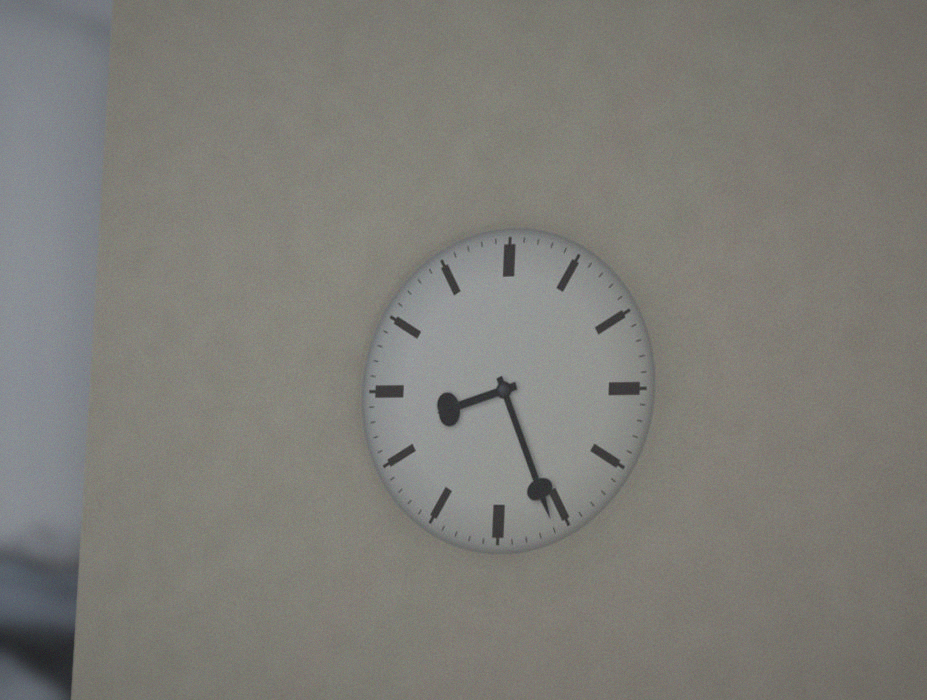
8.26
